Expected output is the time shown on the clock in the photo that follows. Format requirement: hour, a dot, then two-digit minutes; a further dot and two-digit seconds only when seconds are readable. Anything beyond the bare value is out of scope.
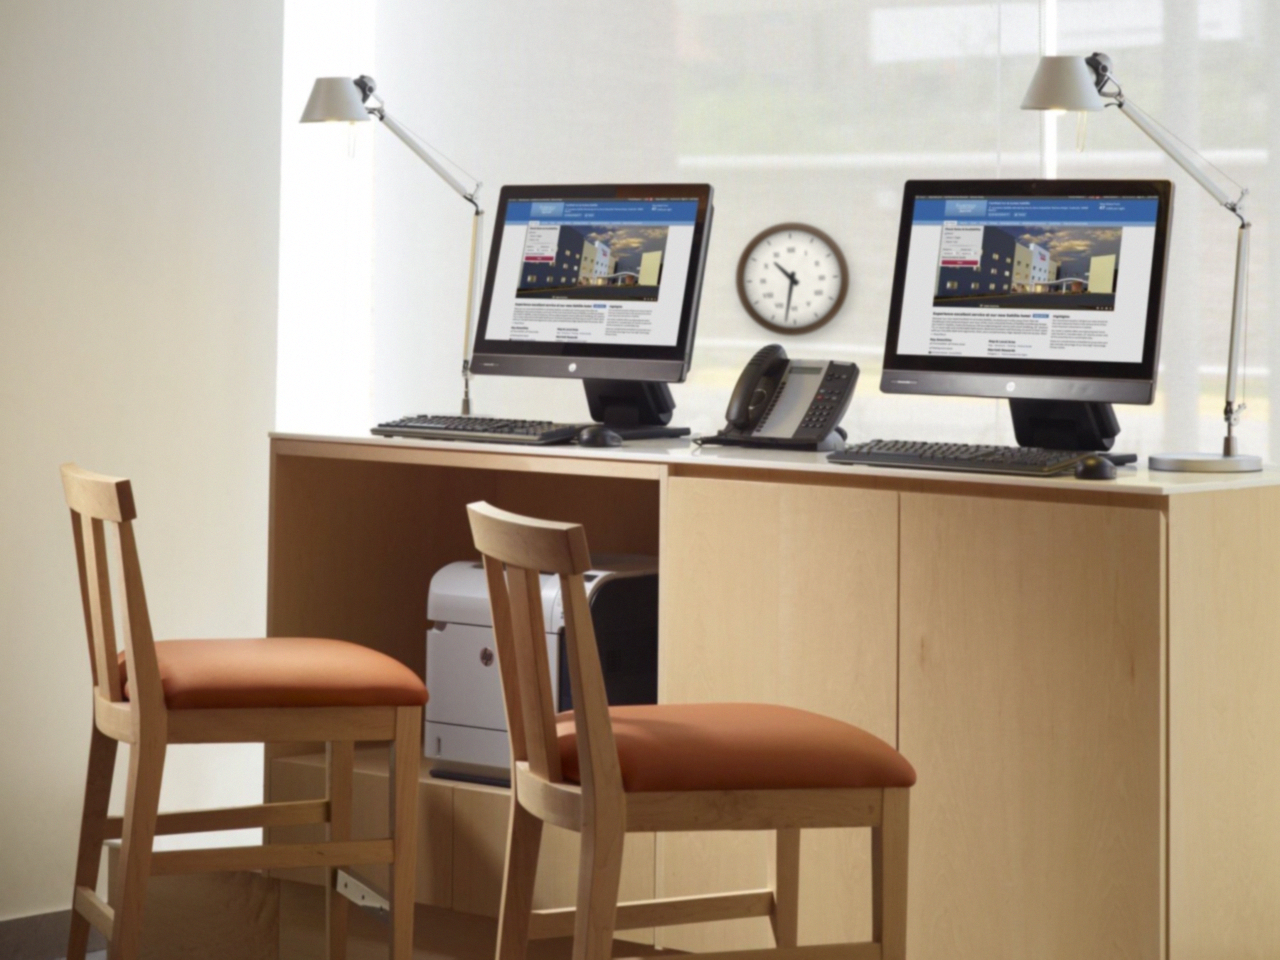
10.32
